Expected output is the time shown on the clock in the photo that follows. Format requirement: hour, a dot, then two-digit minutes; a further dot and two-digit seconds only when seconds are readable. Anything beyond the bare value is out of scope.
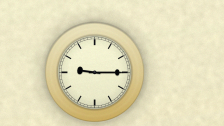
9.15
